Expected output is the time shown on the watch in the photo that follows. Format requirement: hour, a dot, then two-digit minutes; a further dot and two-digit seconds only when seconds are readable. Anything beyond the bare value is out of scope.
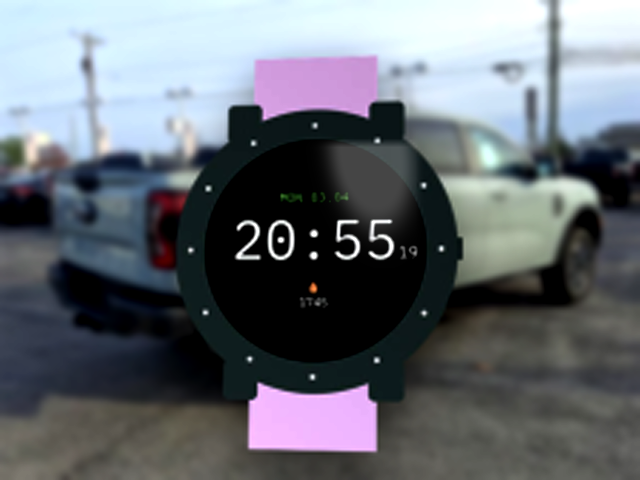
20.55
